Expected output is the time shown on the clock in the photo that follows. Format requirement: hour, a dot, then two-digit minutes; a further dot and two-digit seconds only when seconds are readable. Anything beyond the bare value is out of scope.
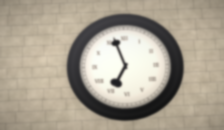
6.57
